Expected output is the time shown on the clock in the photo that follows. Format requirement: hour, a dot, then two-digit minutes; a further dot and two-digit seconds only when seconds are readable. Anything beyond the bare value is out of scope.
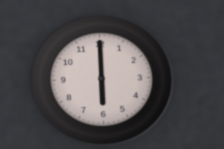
6.00
